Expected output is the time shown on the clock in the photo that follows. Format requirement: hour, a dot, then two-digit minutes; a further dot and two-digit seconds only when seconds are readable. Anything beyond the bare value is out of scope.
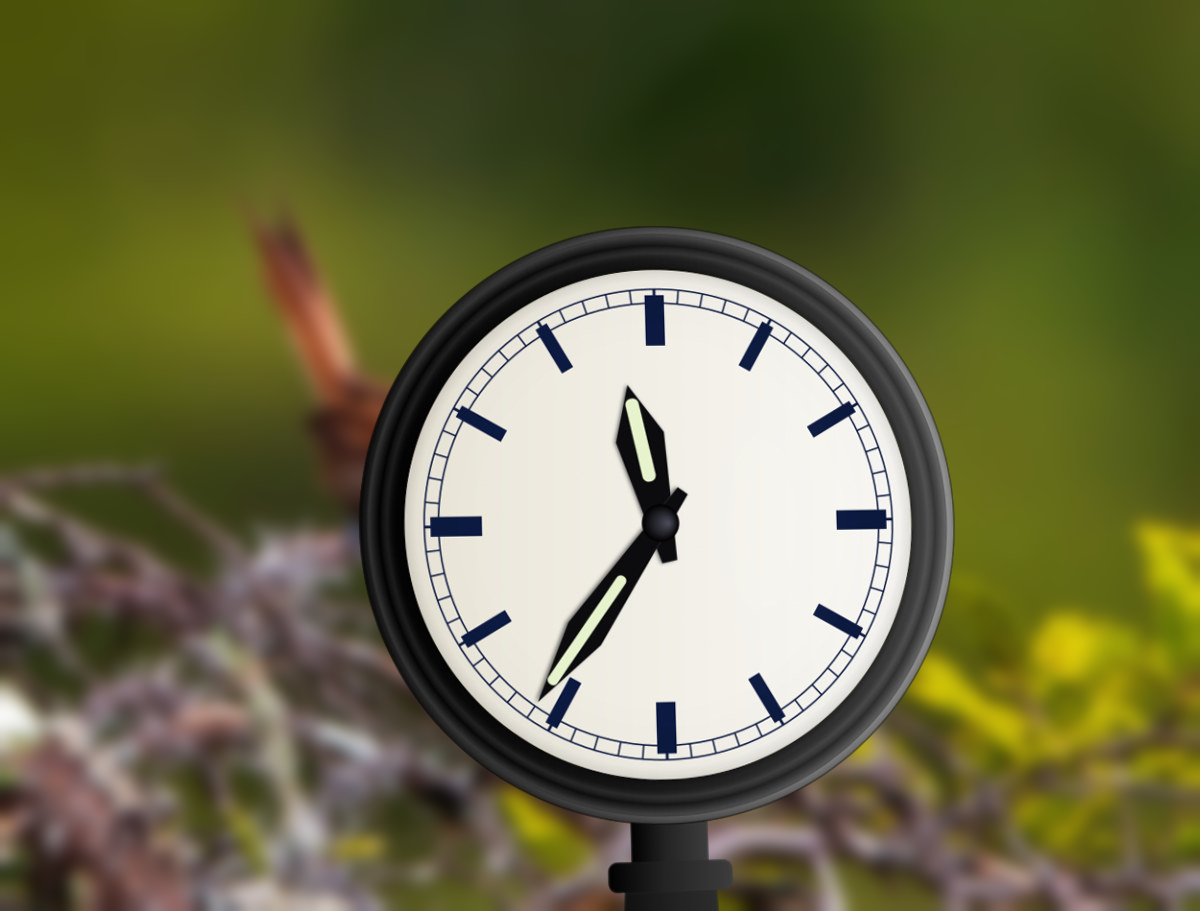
11.36
